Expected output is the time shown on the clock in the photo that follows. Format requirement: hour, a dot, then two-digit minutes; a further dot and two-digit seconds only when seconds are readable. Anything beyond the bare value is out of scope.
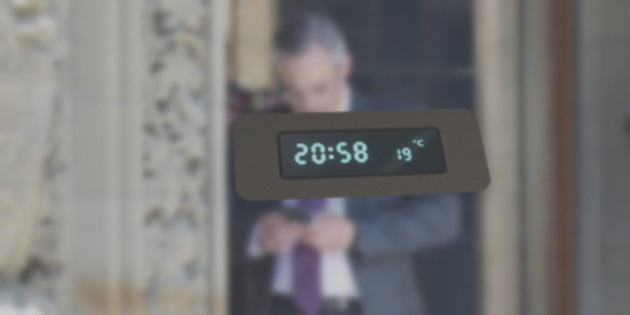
20.58
